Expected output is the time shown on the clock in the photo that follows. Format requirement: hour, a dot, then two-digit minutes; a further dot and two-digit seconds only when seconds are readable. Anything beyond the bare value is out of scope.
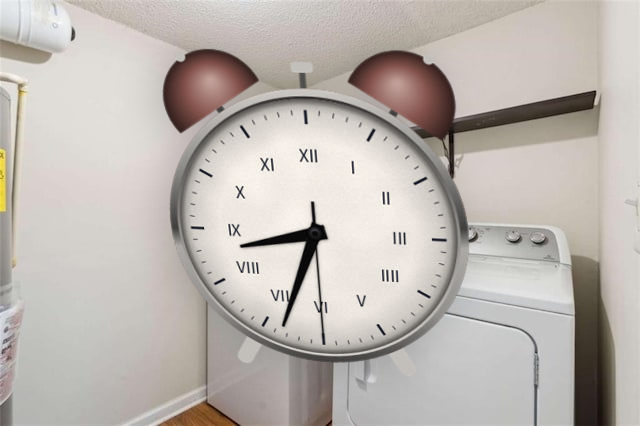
8.33.30
